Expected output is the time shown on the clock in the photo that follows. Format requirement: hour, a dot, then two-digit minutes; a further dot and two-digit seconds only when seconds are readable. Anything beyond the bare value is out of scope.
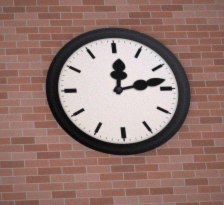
12.13
